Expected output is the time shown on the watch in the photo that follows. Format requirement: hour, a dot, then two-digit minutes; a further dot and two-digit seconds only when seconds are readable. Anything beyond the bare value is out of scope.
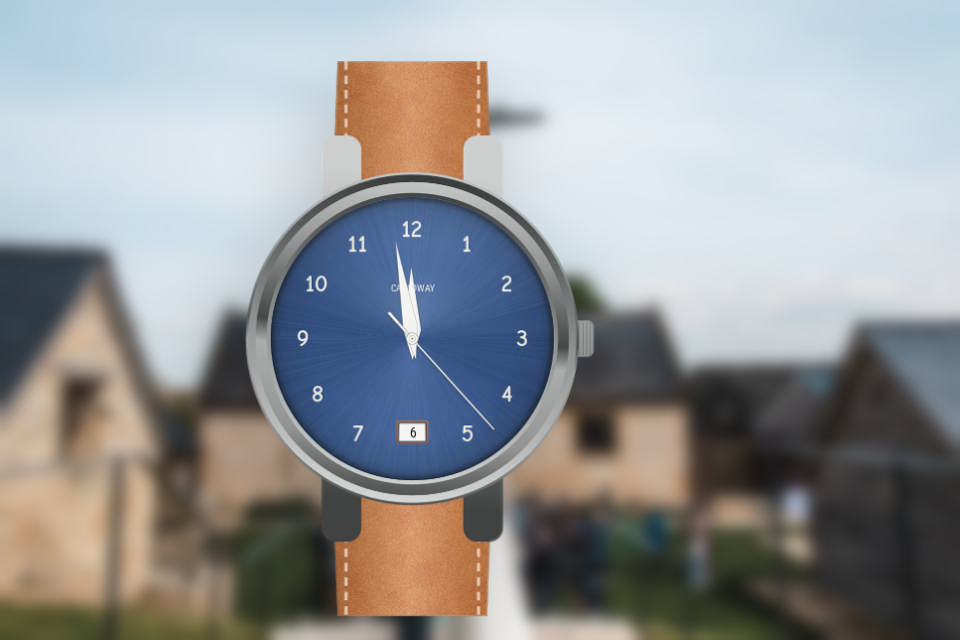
11.58.23
